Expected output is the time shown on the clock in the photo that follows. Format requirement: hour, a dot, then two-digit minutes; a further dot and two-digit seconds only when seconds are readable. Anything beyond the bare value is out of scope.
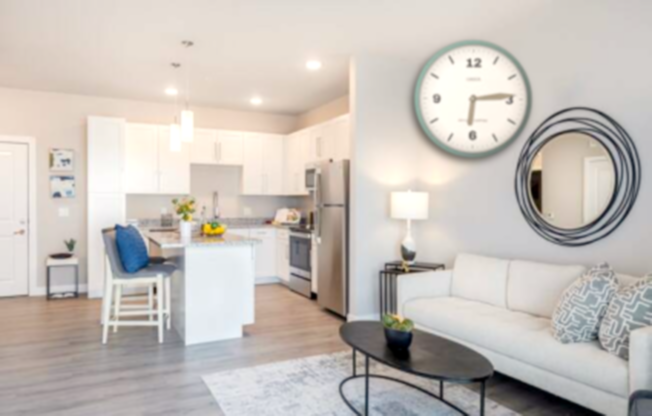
6.14
